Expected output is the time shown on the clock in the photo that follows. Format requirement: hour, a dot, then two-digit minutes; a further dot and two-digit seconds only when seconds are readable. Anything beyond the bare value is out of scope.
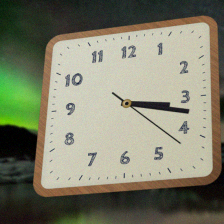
3.17.22
